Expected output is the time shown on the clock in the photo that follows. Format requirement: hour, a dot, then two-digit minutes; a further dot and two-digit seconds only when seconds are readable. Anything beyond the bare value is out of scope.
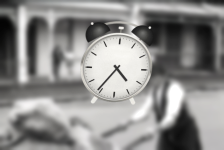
4.36
